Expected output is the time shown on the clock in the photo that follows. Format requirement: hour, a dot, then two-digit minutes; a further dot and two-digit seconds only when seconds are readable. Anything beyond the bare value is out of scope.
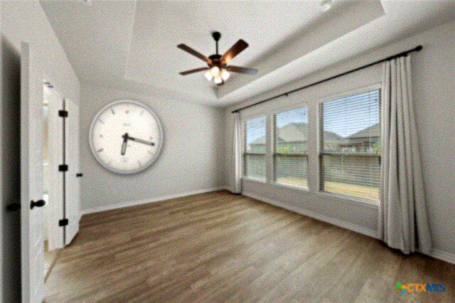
6.17
